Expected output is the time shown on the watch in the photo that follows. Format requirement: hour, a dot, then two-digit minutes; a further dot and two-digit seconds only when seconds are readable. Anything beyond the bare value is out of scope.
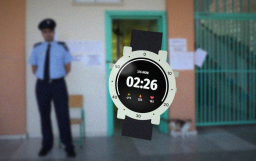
2.26
